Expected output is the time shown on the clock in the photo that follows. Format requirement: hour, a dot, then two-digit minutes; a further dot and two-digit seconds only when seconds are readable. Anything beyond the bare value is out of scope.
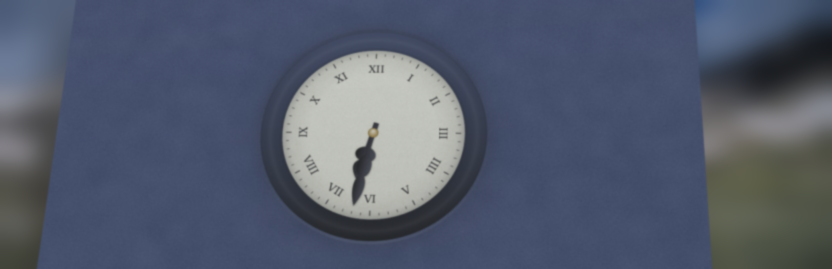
6.32
